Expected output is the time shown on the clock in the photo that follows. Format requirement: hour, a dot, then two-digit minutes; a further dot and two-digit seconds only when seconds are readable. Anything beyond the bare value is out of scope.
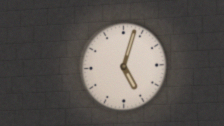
5.03
